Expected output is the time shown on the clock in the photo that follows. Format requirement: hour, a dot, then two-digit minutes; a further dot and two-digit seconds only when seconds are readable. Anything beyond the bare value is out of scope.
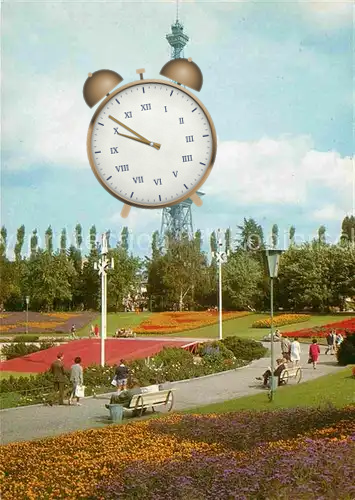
9.52
